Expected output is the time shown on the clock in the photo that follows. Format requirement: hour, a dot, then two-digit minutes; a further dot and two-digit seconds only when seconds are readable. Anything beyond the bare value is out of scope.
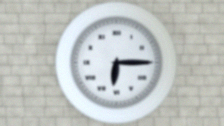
6.15
